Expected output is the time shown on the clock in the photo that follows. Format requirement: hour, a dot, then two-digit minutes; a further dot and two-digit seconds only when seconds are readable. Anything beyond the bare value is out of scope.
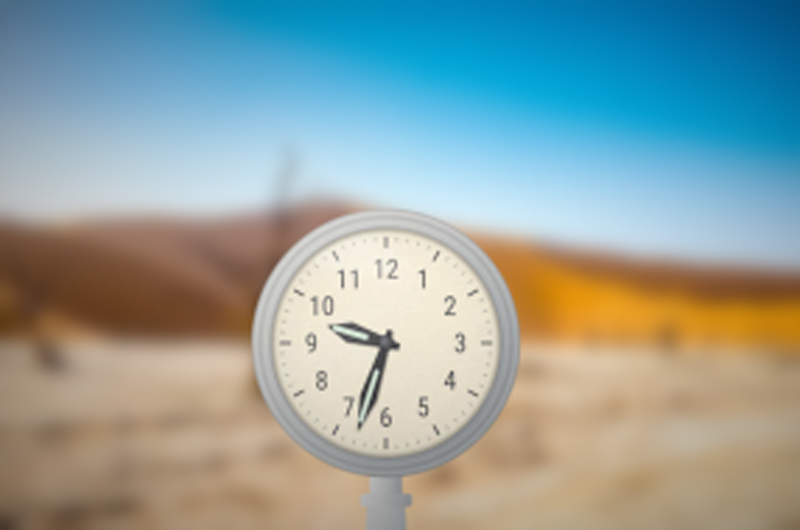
9.33
